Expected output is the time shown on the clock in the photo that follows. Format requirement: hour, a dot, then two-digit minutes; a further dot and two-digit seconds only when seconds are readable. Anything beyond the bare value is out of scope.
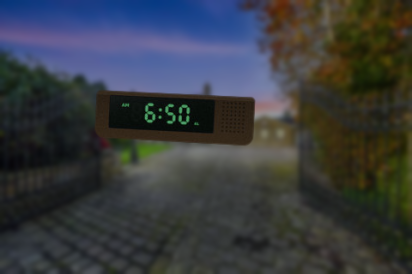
6.50
